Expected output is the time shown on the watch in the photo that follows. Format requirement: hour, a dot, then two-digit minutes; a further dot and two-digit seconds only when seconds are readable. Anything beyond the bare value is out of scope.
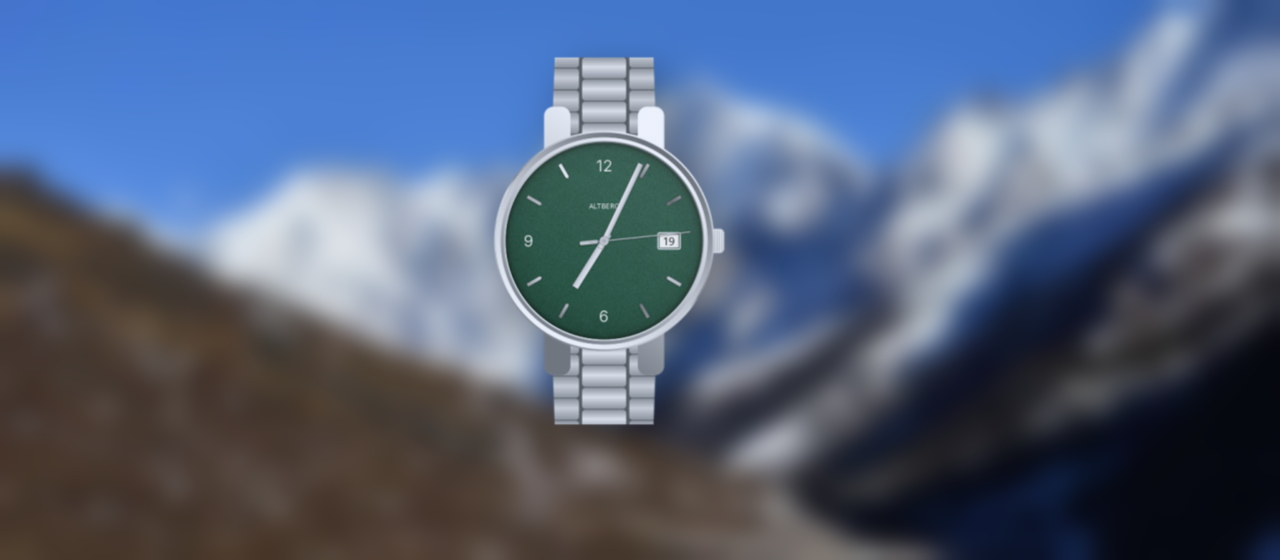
7.04.14
